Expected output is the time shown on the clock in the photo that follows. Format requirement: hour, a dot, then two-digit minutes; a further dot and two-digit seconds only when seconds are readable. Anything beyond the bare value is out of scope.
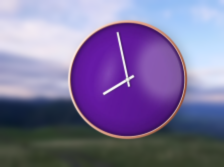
7.58
